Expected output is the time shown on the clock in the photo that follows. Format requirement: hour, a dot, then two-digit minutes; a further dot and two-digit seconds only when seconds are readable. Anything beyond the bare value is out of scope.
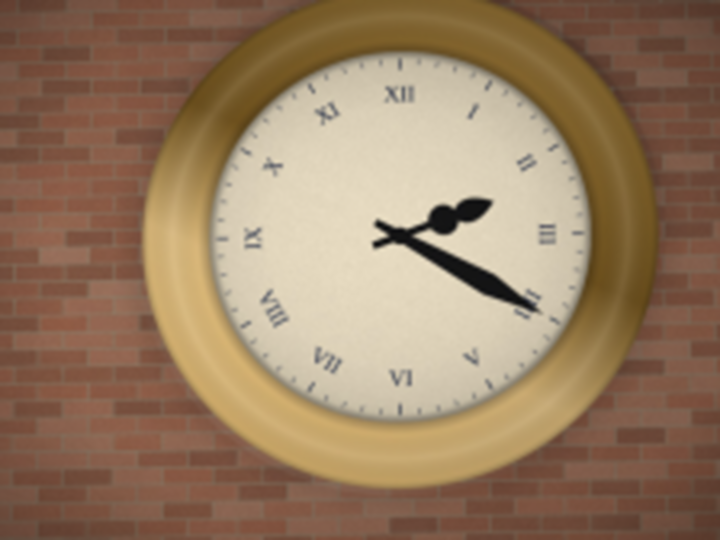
2.20
